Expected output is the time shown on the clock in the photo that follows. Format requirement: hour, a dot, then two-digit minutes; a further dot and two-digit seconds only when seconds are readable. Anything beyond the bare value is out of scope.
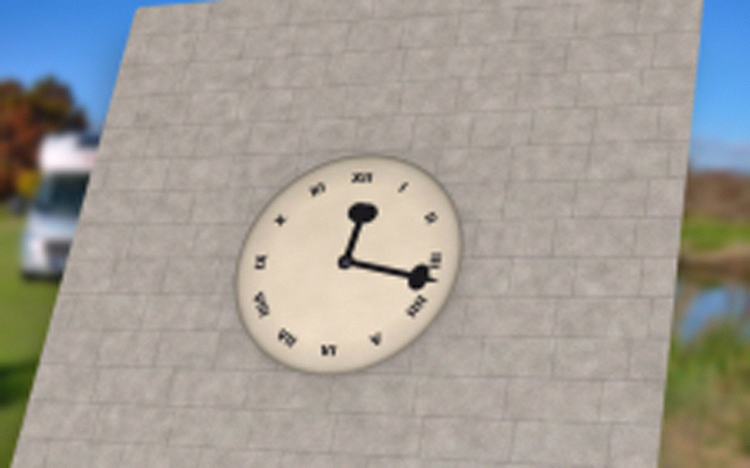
12.17
